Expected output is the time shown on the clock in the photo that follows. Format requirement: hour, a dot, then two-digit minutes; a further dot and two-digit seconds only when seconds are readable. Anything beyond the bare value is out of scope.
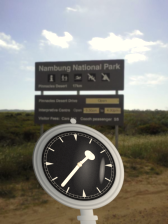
1.37
